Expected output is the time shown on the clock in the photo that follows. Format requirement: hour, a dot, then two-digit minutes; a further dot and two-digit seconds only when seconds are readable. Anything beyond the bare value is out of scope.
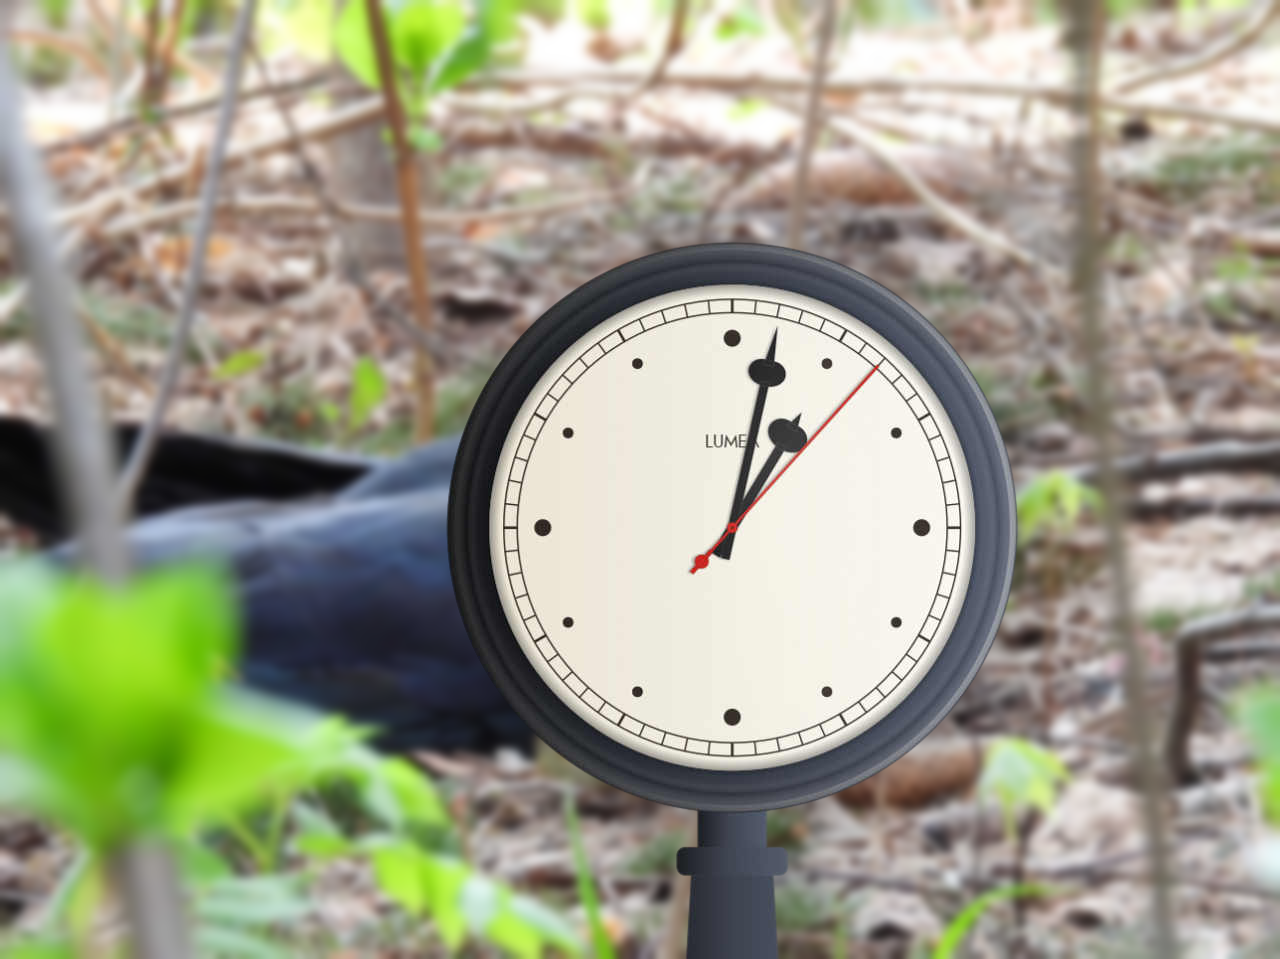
1.02.07
